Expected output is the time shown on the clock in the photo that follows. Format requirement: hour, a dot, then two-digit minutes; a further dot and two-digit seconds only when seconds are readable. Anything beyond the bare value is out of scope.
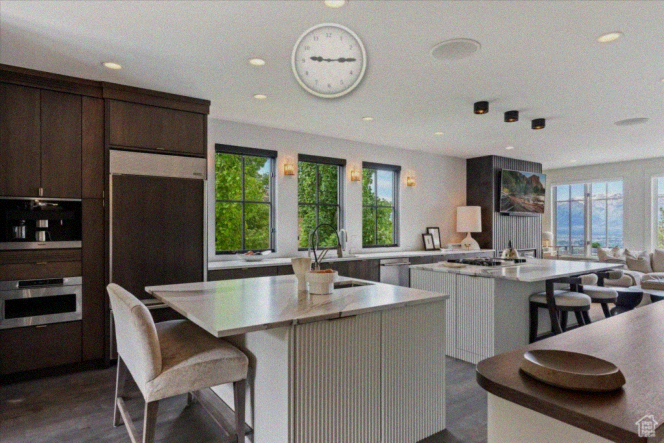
9.15
